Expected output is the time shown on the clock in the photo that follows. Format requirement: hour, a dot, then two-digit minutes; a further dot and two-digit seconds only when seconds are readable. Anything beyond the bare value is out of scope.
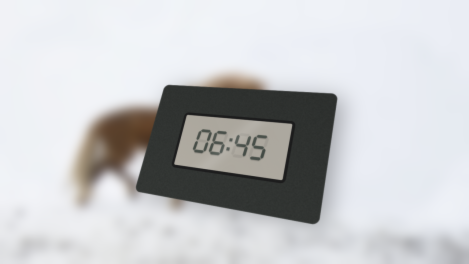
6.45
